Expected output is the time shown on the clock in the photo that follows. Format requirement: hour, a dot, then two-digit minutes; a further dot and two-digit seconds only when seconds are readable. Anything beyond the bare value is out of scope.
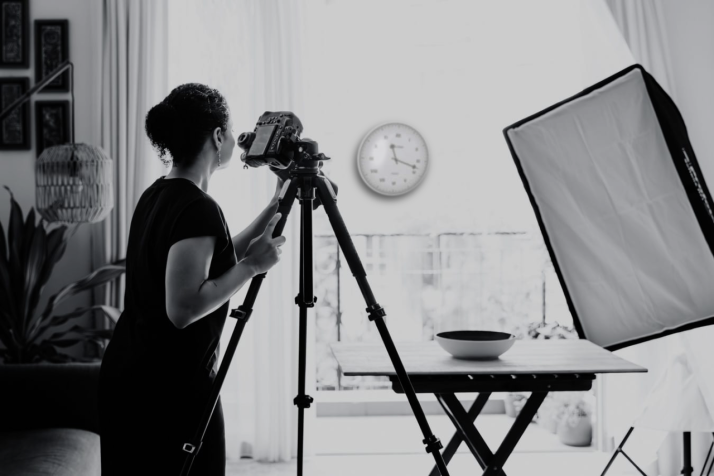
11.18
